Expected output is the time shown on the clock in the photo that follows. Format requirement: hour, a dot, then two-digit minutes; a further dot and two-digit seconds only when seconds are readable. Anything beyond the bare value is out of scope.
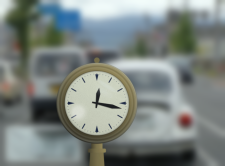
12.17
